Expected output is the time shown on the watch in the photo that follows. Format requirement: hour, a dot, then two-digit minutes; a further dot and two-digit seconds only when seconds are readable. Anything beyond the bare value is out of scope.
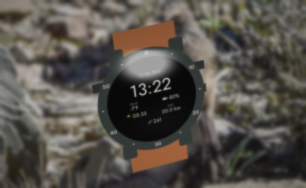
13.22
